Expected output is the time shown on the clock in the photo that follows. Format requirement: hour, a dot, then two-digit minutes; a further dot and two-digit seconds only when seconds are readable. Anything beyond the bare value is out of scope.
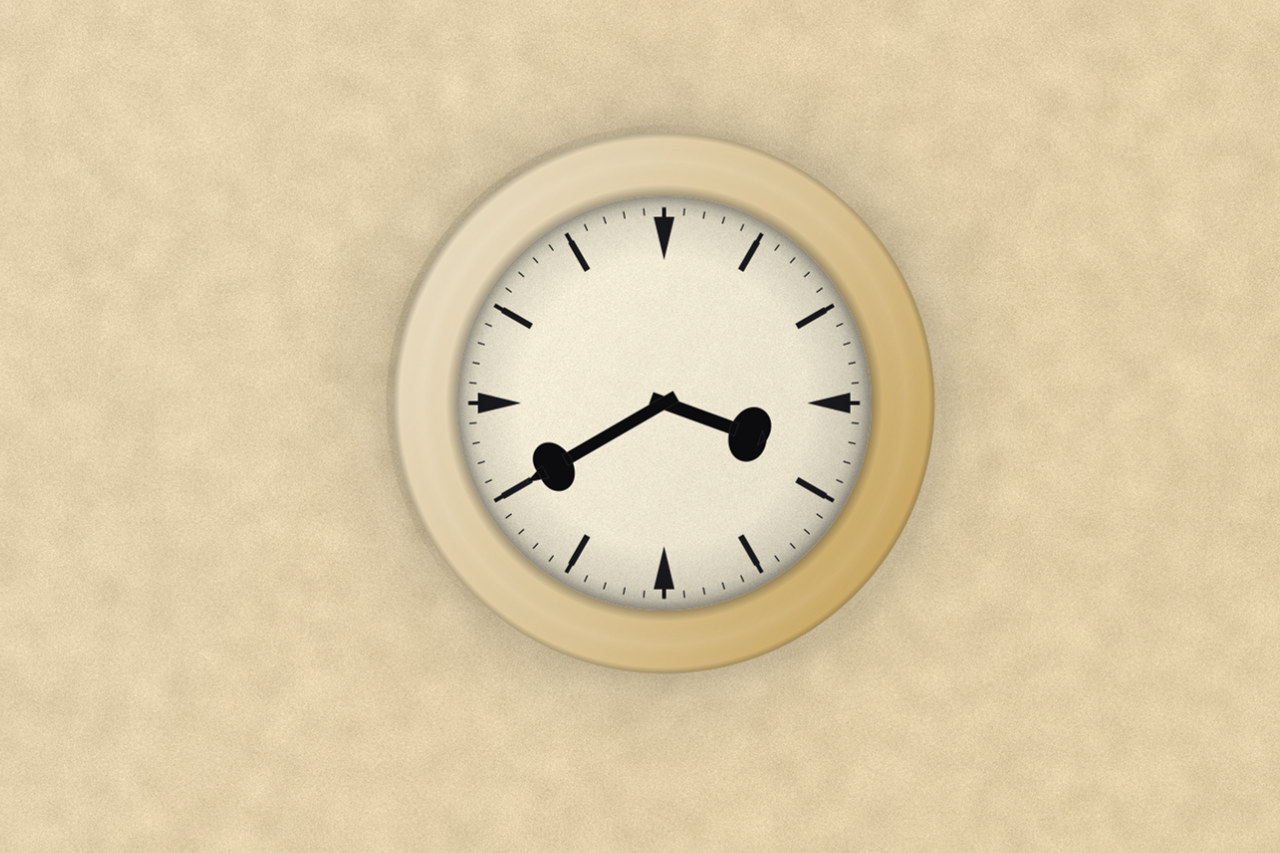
3.40
